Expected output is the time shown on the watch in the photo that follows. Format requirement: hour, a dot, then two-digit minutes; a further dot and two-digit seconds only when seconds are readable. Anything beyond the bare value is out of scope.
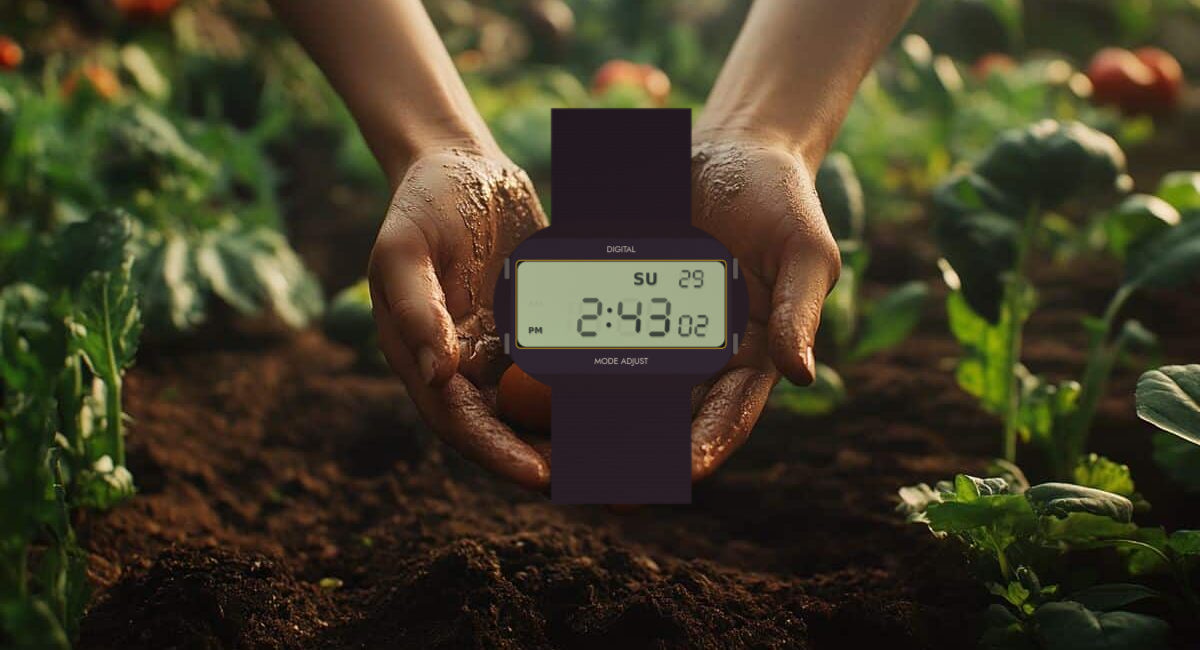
2.43.02
